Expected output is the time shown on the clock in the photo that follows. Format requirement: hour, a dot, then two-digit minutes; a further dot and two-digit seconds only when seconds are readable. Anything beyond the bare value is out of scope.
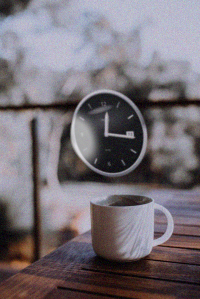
12.16
